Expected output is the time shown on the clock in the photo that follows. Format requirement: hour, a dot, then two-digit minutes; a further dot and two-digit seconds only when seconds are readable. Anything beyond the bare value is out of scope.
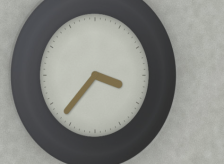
3.37
